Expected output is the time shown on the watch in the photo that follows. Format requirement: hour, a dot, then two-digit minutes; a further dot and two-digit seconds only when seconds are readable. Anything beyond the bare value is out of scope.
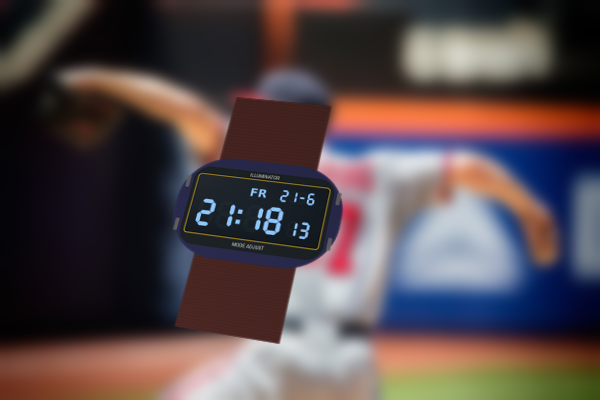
21.18.13
